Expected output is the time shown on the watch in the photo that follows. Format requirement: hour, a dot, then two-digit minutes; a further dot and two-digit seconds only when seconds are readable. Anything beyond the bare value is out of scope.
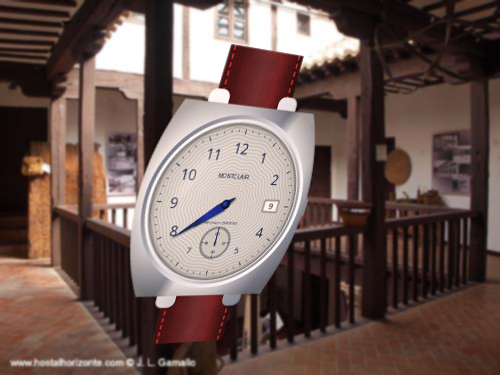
7.39
